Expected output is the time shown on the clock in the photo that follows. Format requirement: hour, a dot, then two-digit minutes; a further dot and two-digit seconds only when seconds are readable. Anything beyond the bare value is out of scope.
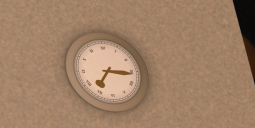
7.16
